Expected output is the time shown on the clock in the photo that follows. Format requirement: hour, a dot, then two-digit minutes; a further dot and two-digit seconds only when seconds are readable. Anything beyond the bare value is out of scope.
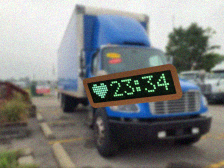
23.34
